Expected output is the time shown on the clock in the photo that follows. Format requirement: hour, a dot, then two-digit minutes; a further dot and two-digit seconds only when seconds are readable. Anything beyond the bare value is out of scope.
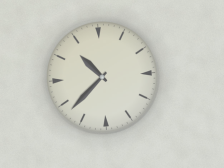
10.38
